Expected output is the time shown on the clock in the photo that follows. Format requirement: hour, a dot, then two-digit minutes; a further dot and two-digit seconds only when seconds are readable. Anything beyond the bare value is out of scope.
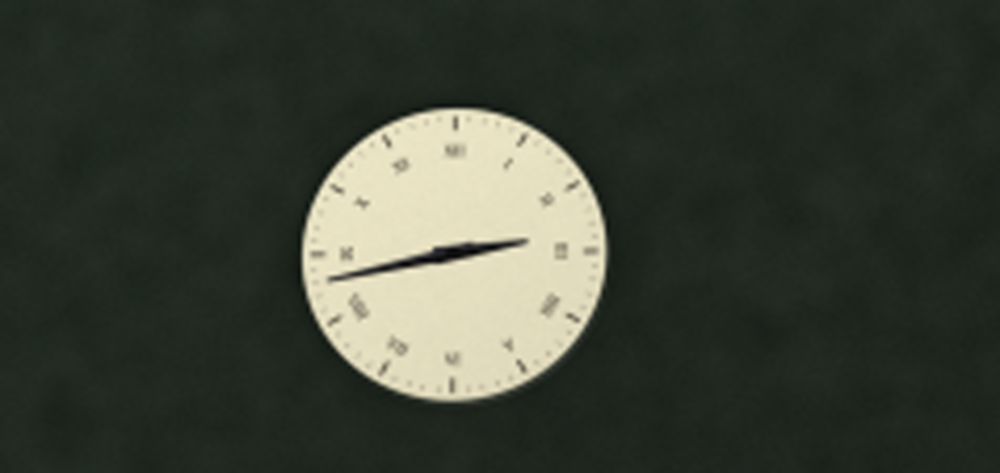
2.43
